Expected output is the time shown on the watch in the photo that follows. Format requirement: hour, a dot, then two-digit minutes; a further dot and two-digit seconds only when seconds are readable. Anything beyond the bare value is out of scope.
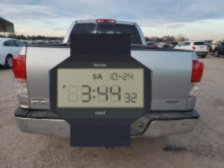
3.44.32
